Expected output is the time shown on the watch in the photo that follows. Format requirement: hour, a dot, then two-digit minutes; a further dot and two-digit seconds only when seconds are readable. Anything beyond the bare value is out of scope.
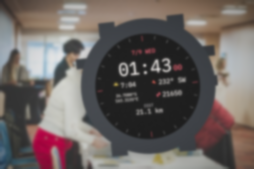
1.43
